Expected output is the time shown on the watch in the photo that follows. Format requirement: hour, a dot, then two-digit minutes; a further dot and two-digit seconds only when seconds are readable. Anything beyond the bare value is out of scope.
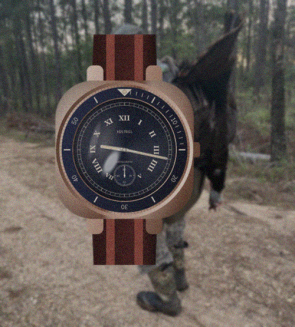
9.17
